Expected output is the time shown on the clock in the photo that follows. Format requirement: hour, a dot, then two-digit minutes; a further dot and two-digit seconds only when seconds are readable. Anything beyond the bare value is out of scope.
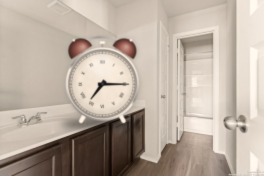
7.15
